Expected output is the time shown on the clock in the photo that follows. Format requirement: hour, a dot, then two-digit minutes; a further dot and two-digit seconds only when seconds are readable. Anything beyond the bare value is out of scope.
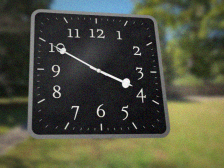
3.50
